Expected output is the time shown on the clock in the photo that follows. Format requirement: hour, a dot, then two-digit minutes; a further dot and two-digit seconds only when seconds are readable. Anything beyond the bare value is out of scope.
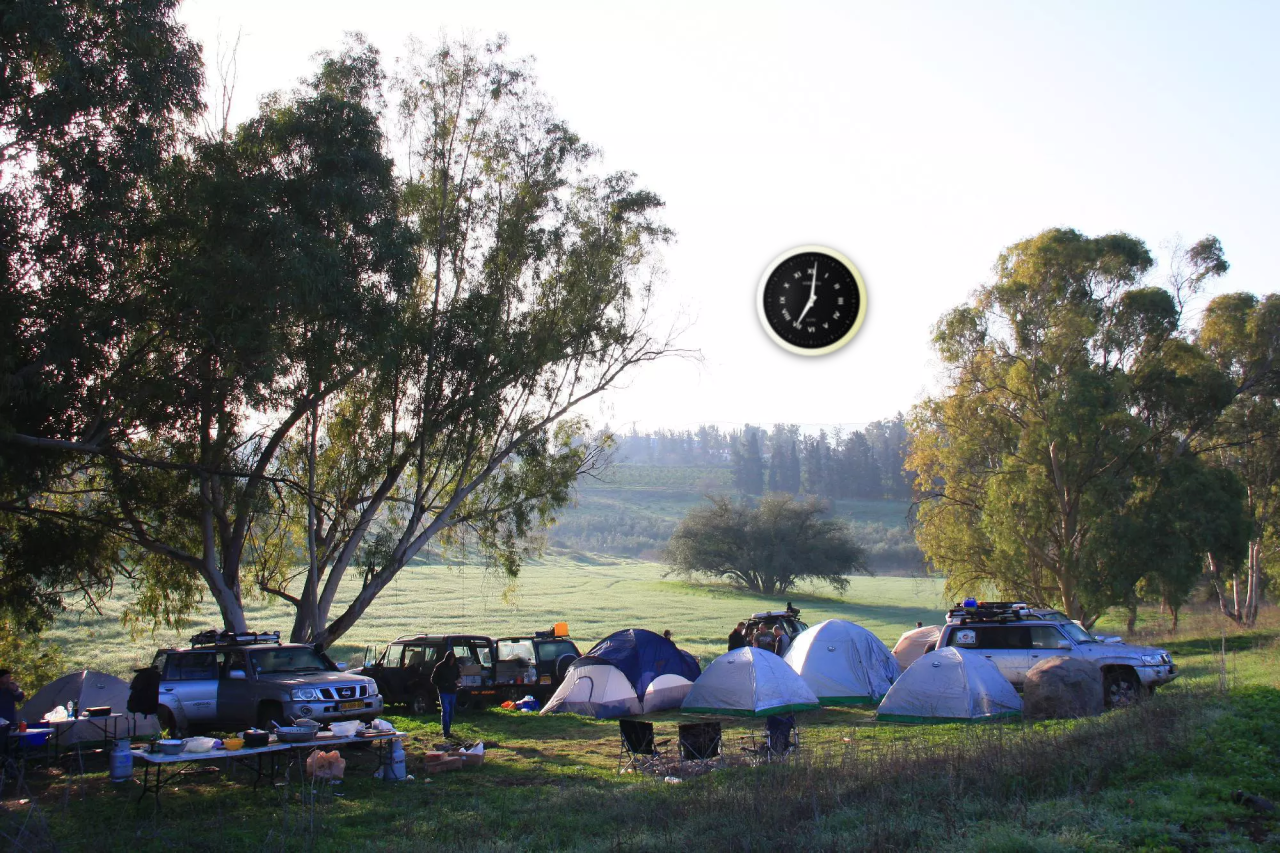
7.01
